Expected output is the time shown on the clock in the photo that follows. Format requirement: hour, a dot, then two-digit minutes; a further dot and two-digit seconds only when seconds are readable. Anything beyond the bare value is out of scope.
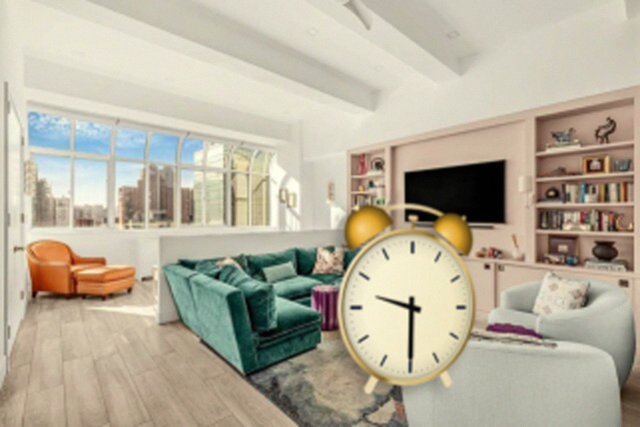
9.30
